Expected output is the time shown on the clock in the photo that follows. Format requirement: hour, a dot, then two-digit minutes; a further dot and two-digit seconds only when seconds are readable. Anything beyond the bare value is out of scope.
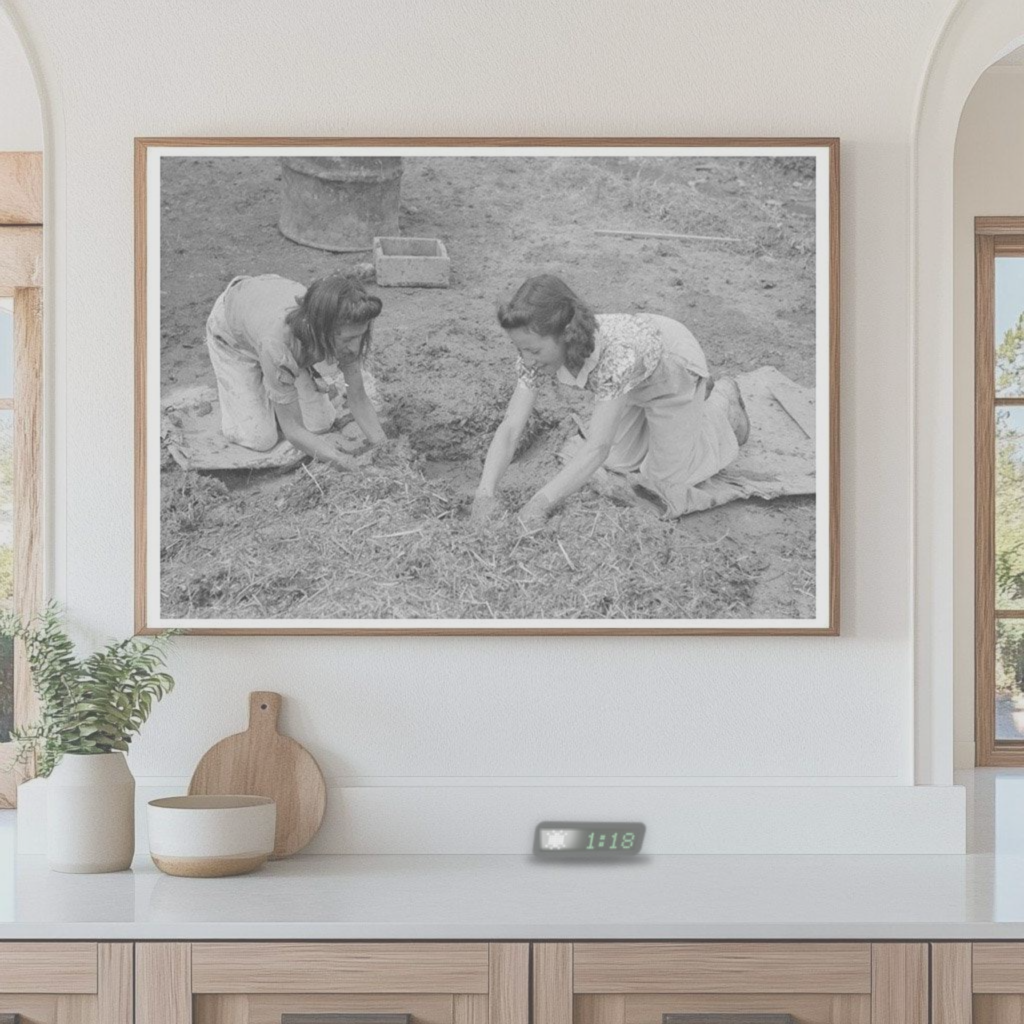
1.18
